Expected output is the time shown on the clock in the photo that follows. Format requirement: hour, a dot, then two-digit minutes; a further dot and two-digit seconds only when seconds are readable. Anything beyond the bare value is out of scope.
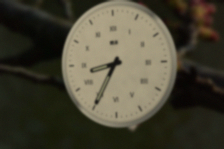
8.35
